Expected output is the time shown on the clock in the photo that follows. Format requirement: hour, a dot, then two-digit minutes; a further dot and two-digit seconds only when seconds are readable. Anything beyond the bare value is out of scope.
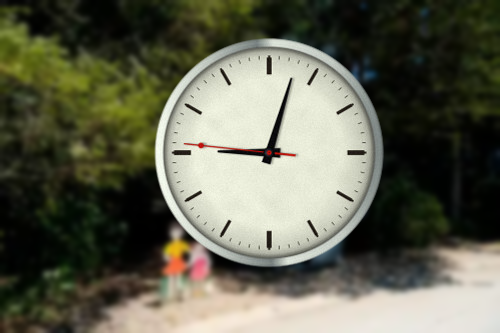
9.02.46
